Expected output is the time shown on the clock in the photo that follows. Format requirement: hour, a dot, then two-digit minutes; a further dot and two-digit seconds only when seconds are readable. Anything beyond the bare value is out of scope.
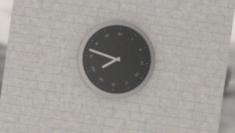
7.47
